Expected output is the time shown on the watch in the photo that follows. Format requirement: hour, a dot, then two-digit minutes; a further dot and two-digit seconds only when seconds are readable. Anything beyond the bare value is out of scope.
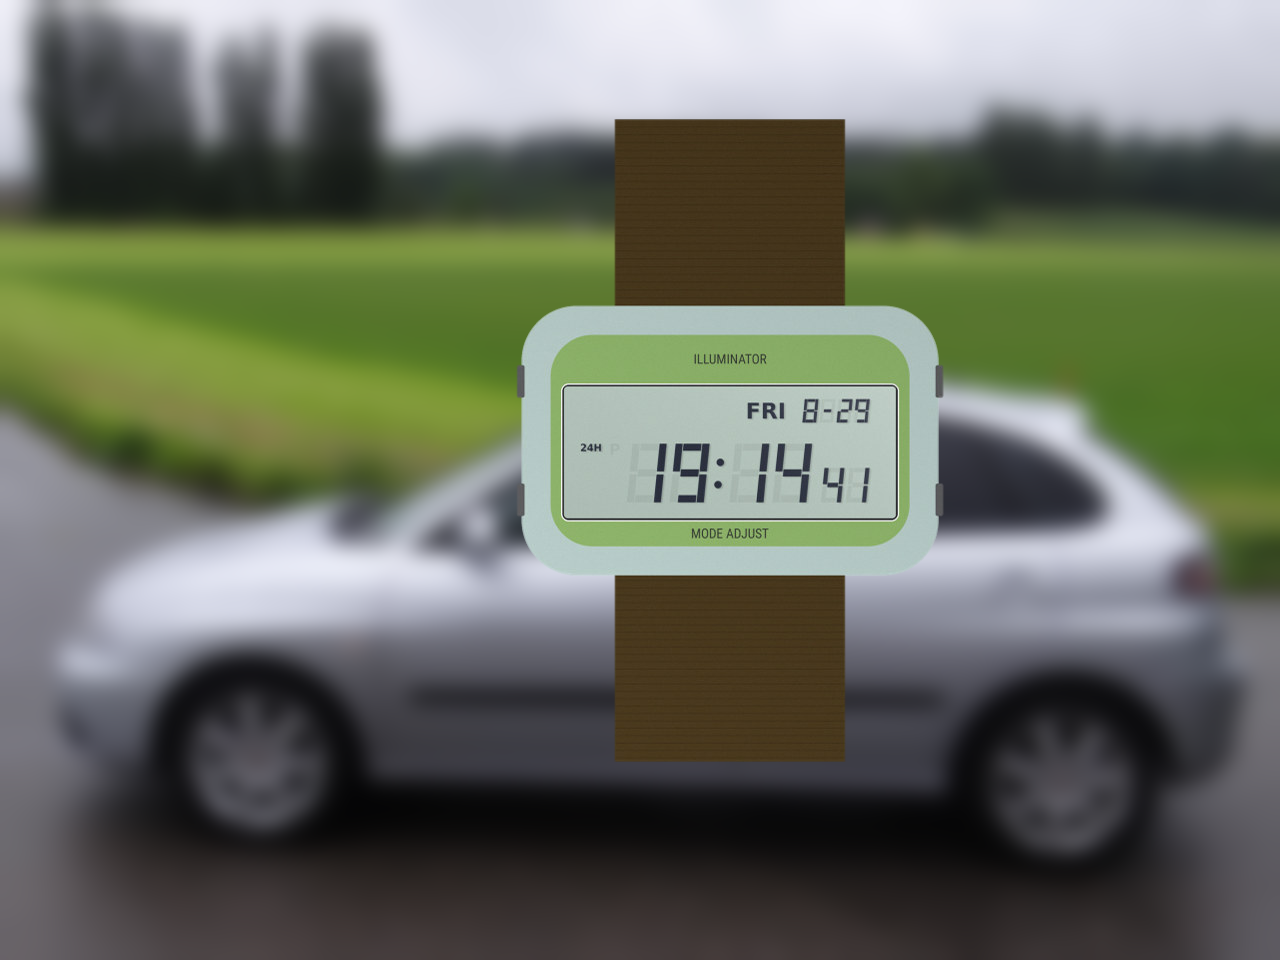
19.14.41
